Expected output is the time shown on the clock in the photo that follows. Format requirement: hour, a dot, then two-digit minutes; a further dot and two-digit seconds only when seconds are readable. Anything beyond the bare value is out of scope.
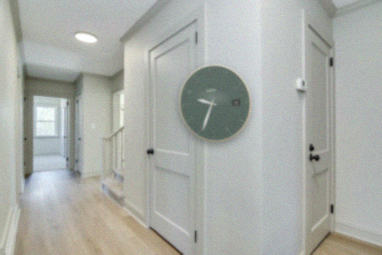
9.34
